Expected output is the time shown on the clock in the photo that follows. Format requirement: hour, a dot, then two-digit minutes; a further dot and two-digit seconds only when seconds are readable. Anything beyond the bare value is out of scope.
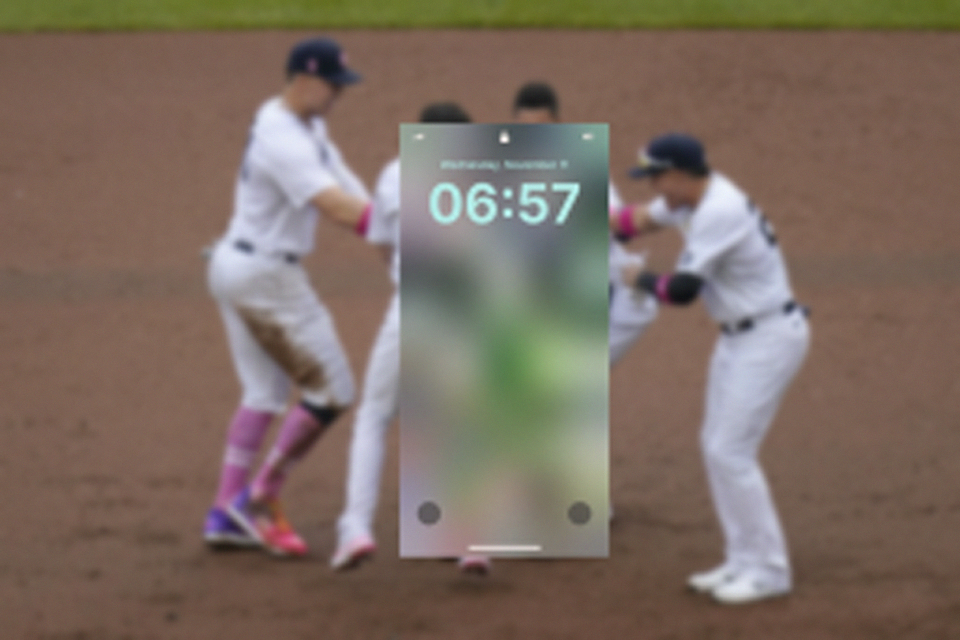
6.57
